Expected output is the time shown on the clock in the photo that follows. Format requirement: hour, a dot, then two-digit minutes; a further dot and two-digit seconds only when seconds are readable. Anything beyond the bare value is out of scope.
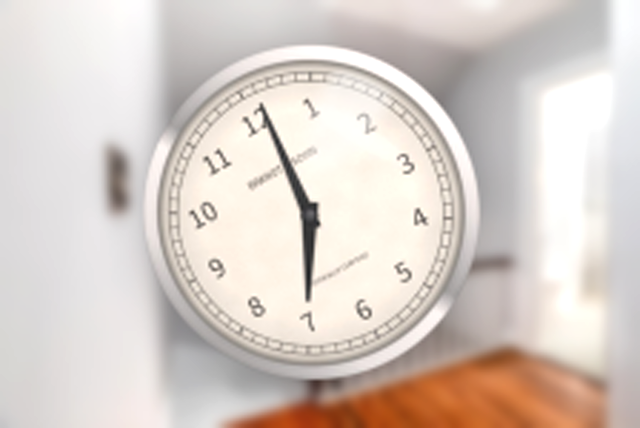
7.01
